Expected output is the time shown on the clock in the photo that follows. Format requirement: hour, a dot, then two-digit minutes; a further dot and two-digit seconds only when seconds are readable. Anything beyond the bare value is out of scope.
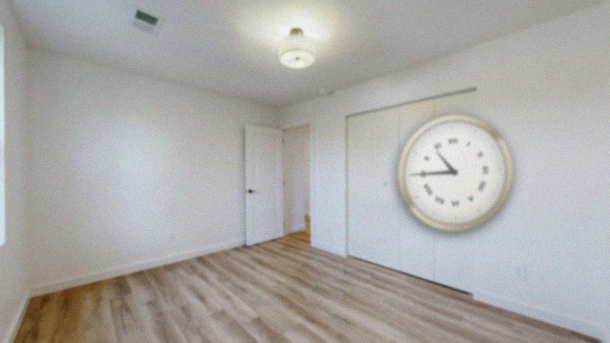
10.45
